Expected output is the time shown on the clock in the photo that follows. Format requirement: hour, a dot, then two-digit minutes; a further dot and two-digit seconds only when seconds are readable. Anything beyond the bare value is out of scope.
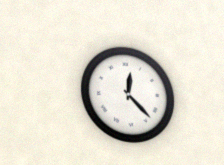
12.23
